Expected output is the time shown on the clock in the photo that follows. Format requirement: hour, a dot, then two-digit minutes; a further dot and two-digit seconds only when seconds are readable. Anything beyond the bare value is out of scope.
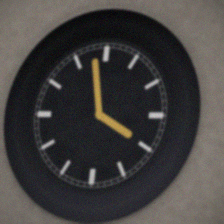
3.58
